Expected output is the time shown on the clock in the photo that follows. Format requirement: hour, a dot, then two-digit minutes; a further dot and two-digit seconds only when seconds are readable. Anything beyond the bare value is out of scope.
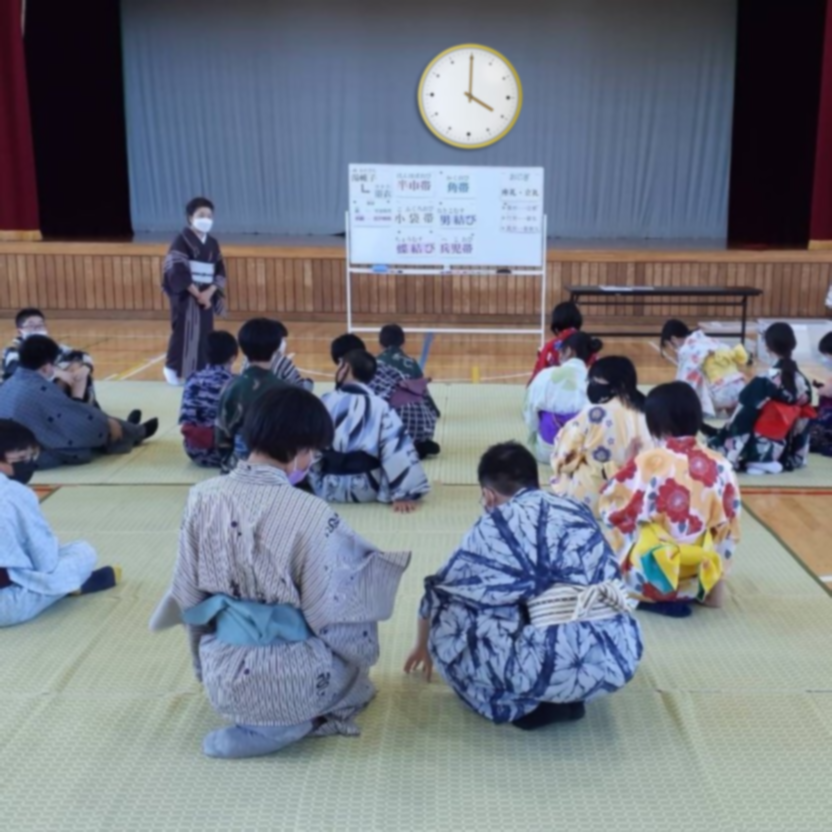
4.00
